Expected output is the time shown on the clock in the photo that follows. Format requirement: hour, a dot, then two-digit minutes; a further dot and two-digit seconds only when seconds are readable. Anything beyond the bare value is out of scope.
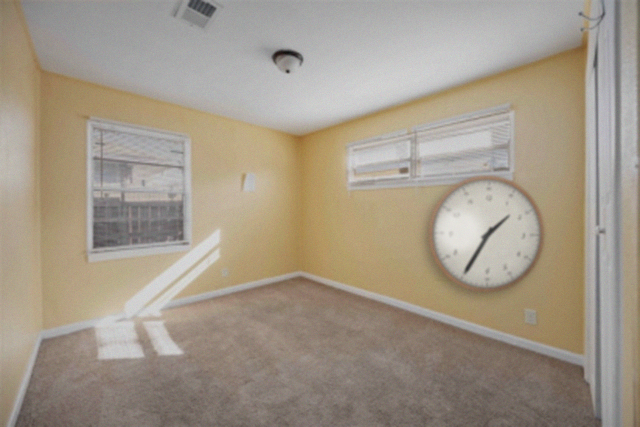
1.35
